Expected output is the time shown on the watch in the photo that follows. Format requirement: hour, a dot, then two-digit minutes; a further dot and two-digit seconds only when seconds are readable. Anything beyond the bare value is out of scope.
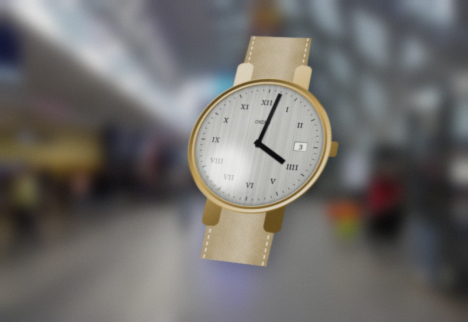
4.02
